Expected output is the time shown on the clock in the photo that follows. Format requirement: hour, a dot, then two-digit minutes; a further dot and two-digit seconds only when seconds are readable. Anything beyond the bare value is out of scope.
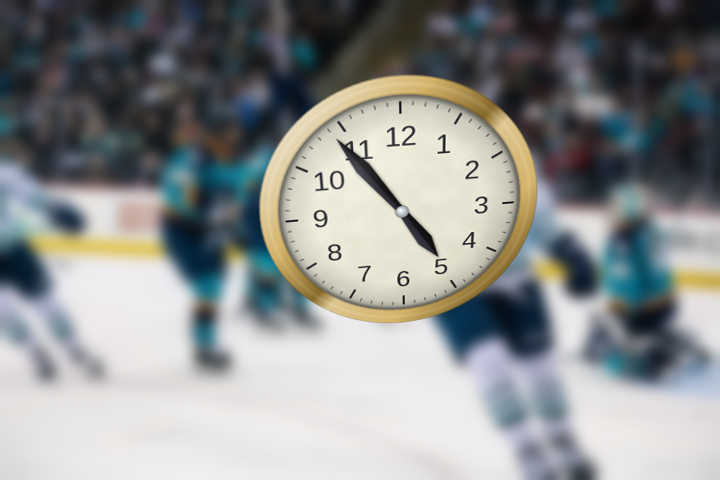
4.54
